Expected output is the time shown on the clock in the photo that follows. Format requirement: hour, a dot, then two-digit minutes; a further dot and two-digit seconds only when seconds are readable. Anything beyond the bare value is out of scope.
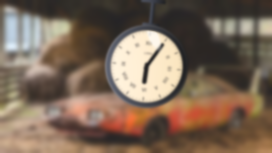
6.05
